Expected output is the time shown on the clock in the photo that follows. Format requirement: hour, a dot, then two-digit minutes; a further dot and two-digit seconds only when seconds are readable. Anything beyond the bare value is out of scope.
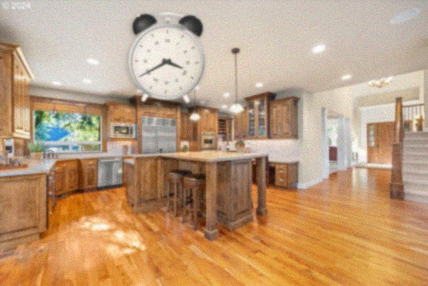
3.40
